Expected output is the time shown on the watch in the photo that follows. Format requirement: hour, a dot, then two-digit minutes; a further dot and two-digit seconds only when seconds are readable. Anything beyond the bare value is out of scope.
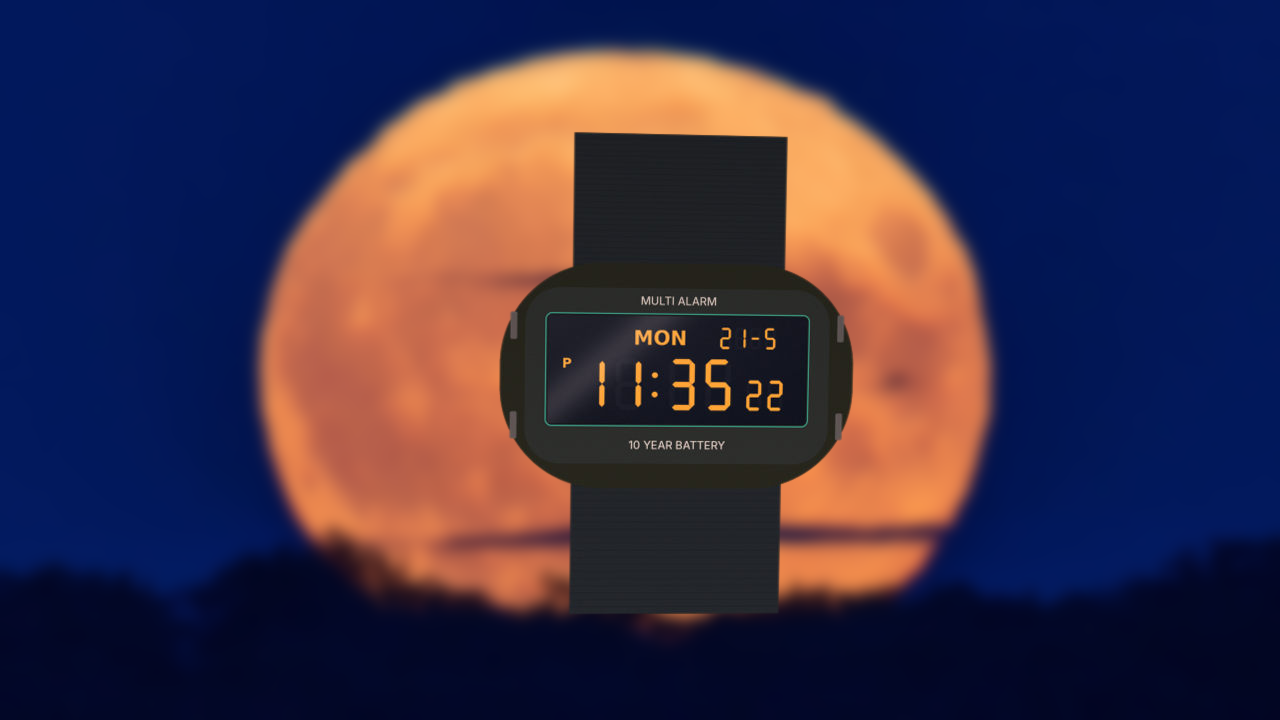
11.35.22
